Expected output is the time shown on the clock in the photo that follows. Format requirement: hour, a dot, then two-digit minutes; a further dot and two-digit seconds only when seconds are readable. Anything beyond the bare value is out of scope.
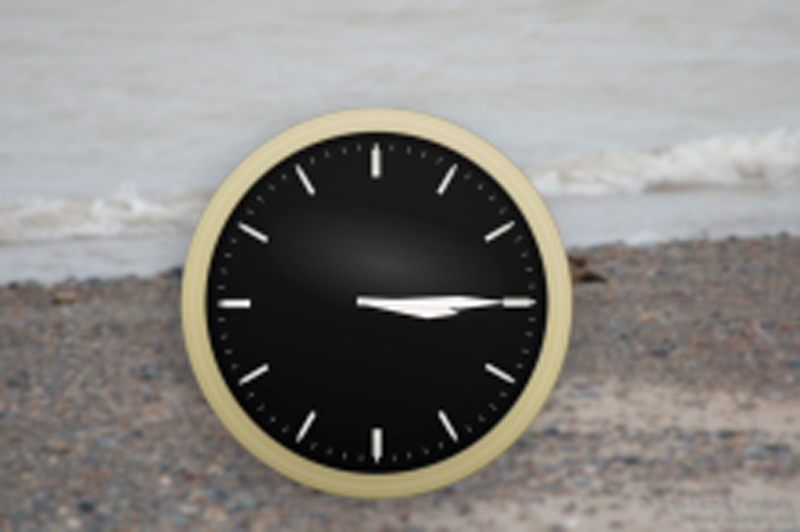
3.15
